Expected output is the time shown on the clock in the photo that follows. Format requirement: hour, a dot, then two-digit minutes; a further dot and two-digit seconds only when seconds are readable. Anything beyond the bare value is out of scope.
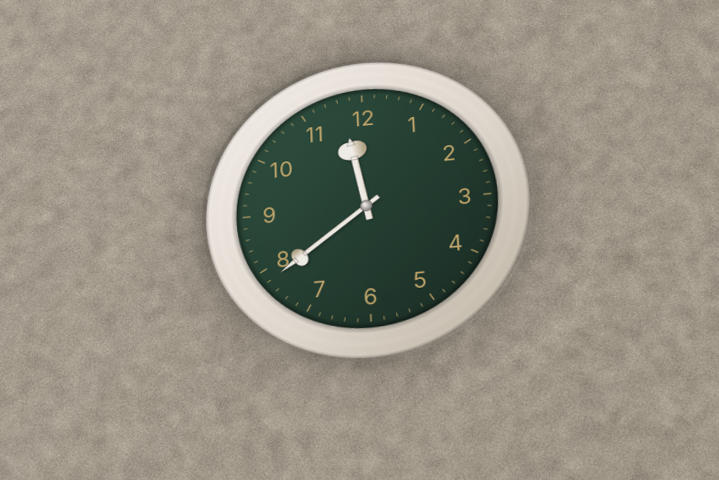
11.39
